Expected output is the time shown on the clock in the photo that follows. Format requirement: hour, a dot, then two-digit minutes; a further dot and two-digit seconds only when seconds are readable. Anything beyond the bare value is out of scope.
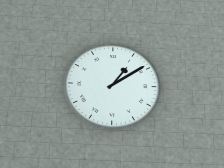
1.09
